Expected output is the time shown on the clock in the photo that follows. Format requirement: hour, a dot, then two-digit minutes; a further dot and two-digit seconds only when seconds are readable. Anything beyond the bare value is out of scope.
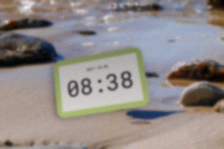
8.38
